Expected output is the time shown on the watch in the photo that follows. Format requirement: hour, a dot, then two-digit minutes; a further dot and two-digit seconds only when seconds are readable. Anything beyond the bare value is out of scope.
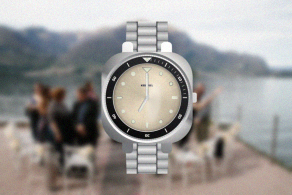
7.00
